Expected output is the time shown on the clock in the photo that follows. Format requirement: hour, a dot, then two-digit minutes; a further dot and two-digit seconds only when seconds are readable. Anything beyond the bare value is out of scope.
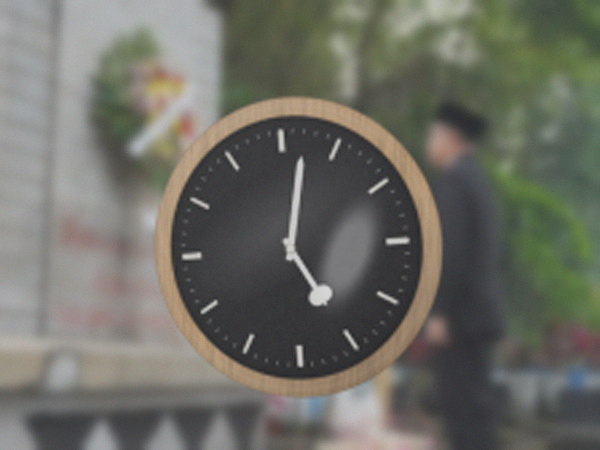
5.02
